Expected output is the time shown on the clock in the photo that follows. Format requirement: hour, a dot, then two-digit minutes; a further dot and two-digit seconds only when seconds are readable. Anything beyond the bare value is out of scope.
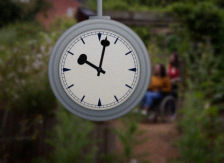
10.02
